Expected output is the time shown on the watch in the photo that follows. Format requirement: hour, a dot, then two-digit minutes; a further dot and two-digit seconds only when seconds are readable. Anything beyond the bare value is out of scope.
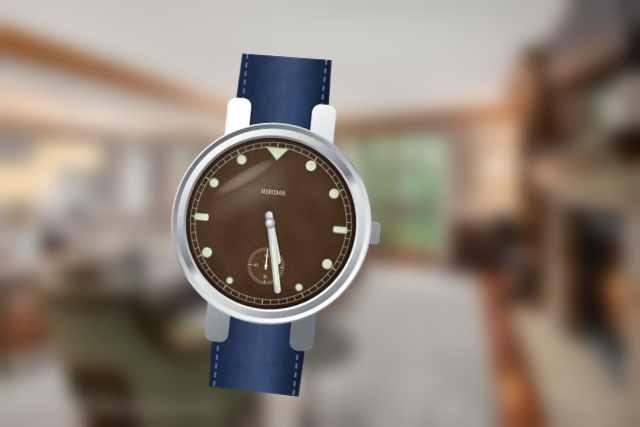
5.28
